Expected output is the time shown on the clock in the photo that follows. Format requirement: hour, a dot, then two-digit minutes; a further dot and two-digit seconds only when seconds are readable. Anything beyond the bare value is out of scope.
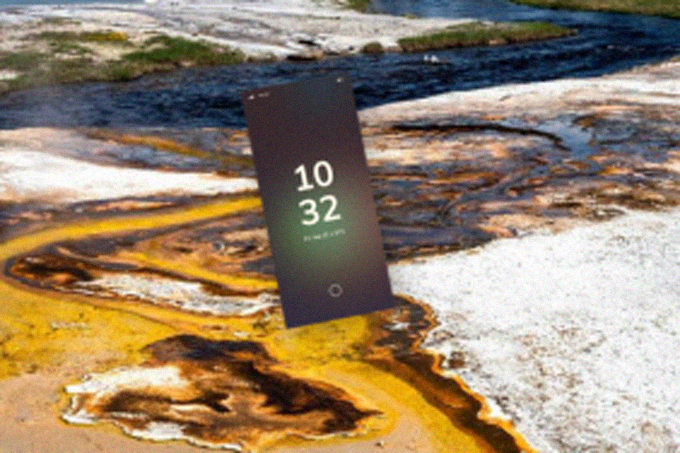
10.32
